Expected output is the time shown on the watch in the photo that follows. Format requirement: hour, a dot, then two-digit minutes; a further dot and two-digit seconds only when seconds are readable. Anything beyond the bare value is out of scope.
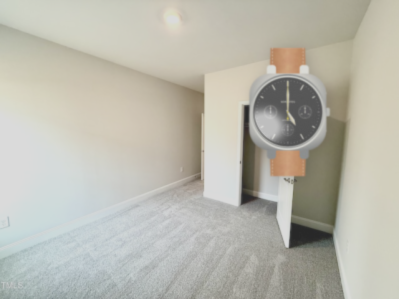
5.00
